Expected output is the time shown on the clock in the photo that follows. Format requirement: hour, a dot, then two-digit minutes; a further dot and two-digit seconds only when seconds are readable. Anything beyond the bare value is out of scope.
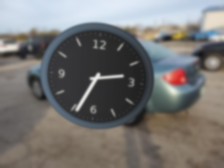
2.34
